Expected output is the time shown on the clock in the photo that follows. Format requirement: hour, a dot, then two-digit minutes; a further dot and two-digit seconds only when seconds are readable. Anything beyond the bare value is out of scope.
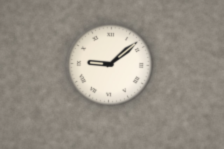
9.08
